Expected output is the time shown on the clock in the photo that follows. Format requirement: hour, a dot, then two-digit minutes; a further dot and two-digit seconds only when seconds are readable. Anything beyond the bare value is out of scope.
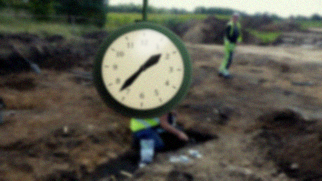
1.37
